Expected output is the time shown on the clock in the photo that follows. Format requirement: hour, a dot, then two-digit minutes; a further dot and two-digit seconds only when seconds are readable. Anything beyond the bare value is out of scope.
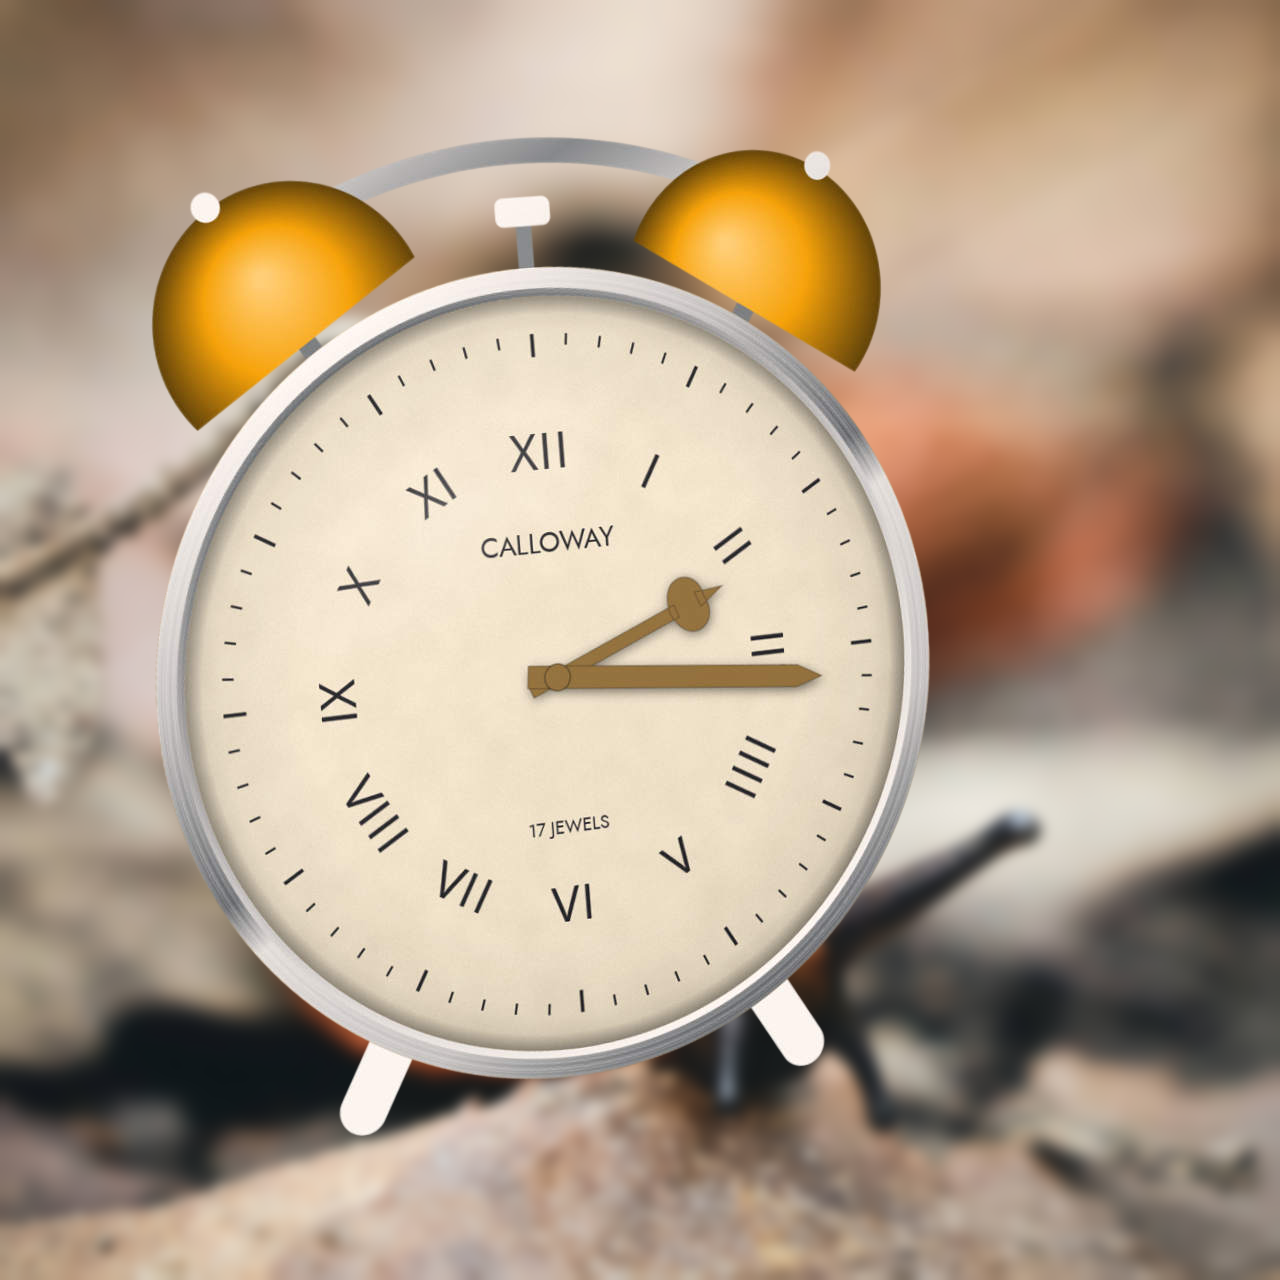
2.16
